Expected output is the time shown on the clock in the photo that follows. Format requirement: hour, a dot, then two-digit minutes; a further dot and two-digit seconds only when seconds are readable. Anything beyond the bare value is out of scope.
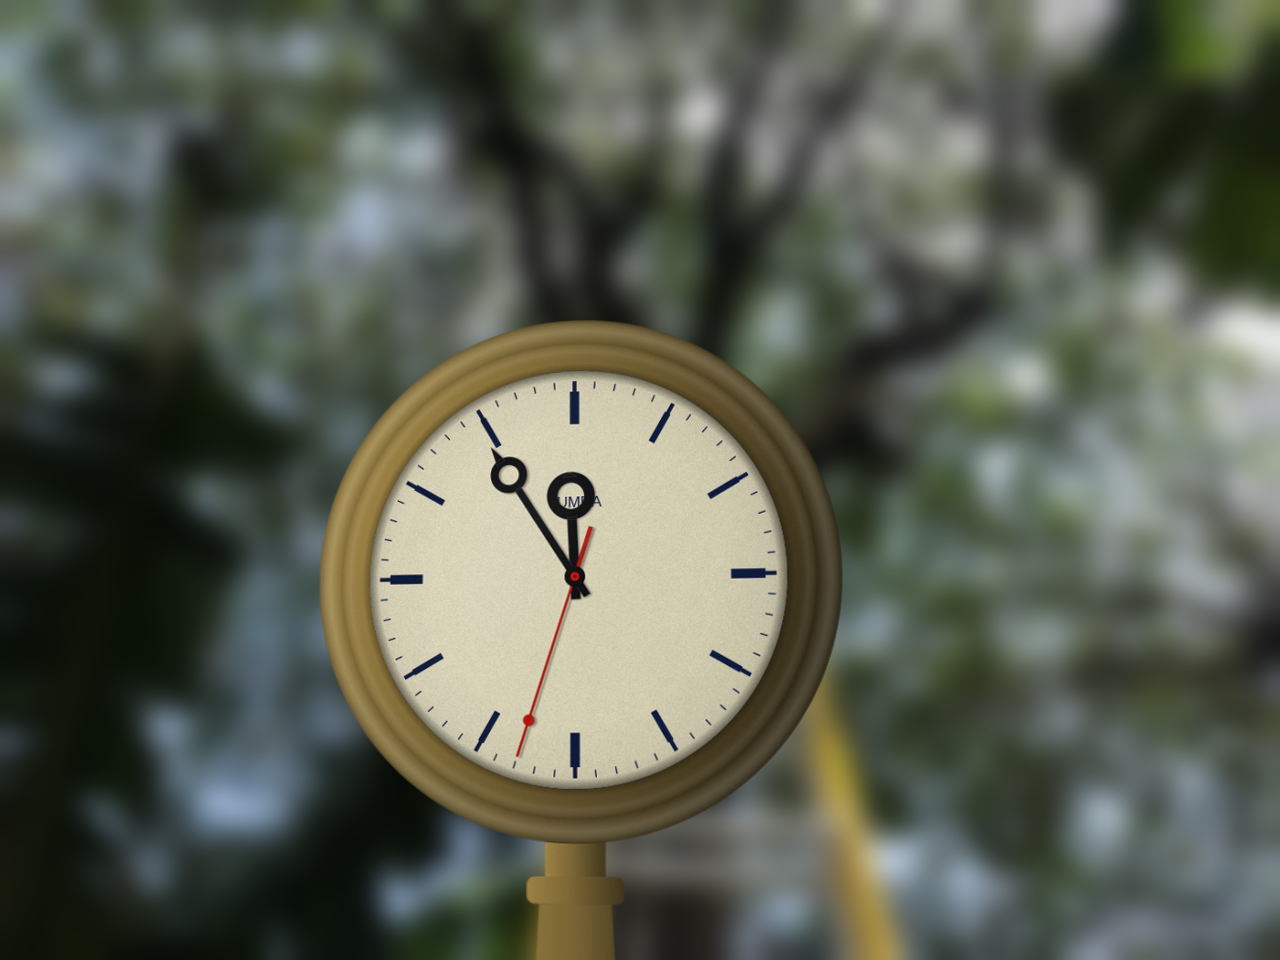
11.54.33
